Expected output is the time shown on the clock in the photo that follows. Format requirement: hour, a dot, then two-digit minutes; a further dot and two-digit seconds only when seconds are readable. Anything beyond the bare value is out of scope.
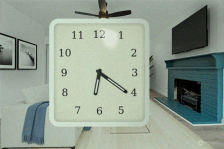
6.21
